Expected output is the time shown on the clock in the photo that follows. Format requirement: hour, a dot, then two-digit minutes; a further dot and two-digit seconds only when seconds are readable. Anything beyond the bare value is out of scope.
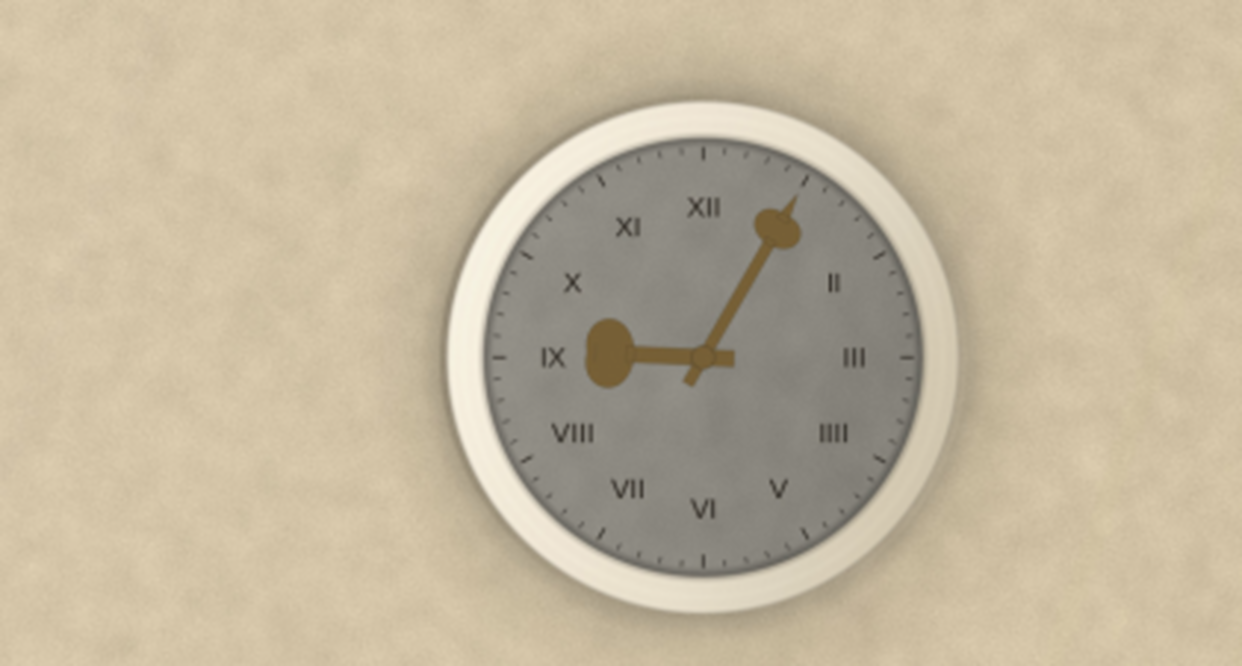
9.05
